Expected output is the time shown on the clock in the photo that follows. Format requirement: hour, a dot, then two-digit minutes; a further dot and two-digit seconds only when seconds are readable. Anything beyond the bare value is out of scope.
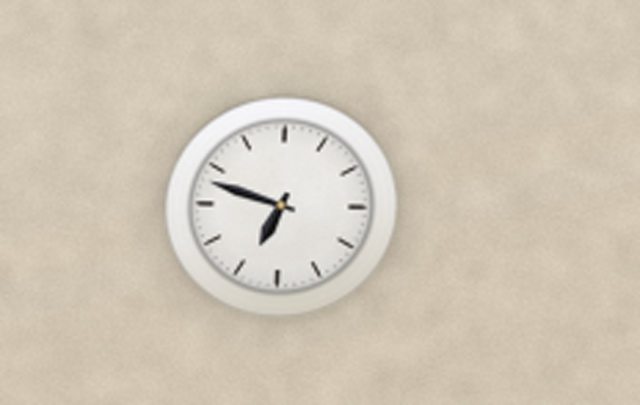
6.48
